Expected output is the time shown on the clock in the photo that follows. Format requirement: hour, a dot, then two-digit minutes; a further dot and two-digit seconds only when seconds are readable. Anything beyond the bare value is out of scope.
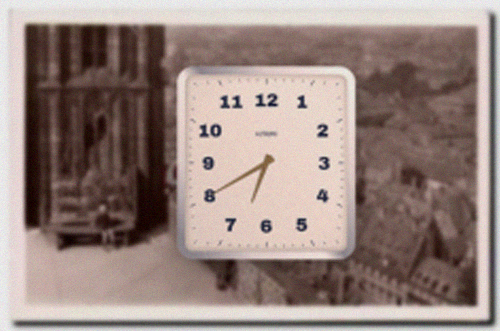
6.40
